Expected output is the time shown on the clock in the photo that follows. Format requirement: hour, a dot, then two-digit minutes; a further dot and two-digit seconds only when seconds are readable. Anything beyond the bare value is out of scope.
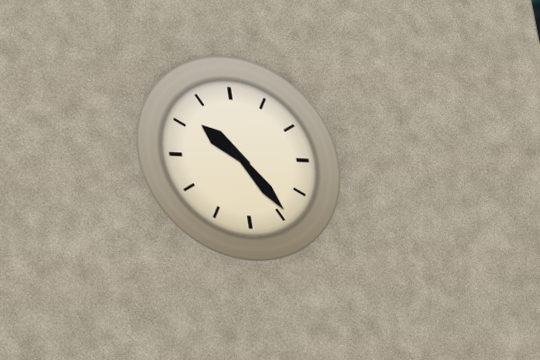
10.24
